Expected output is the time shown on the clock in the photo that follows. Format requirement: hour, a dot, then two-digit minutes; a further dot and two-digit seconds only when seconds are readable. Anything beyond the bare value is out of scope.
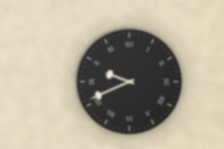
9.41
